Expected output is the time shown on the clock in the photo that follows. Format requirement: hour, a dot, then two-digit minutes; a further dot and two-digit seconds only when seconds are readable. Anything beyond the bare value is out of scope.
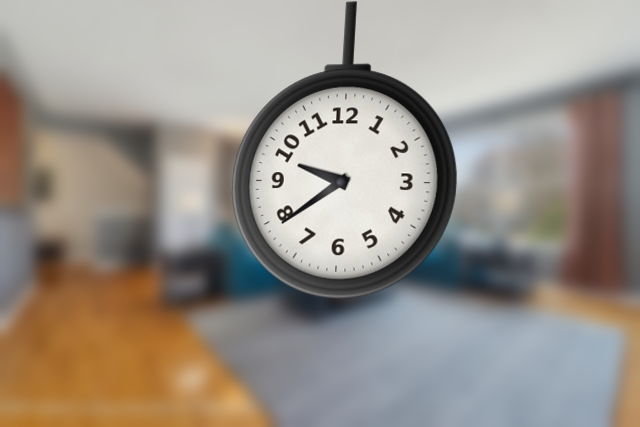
9.39
